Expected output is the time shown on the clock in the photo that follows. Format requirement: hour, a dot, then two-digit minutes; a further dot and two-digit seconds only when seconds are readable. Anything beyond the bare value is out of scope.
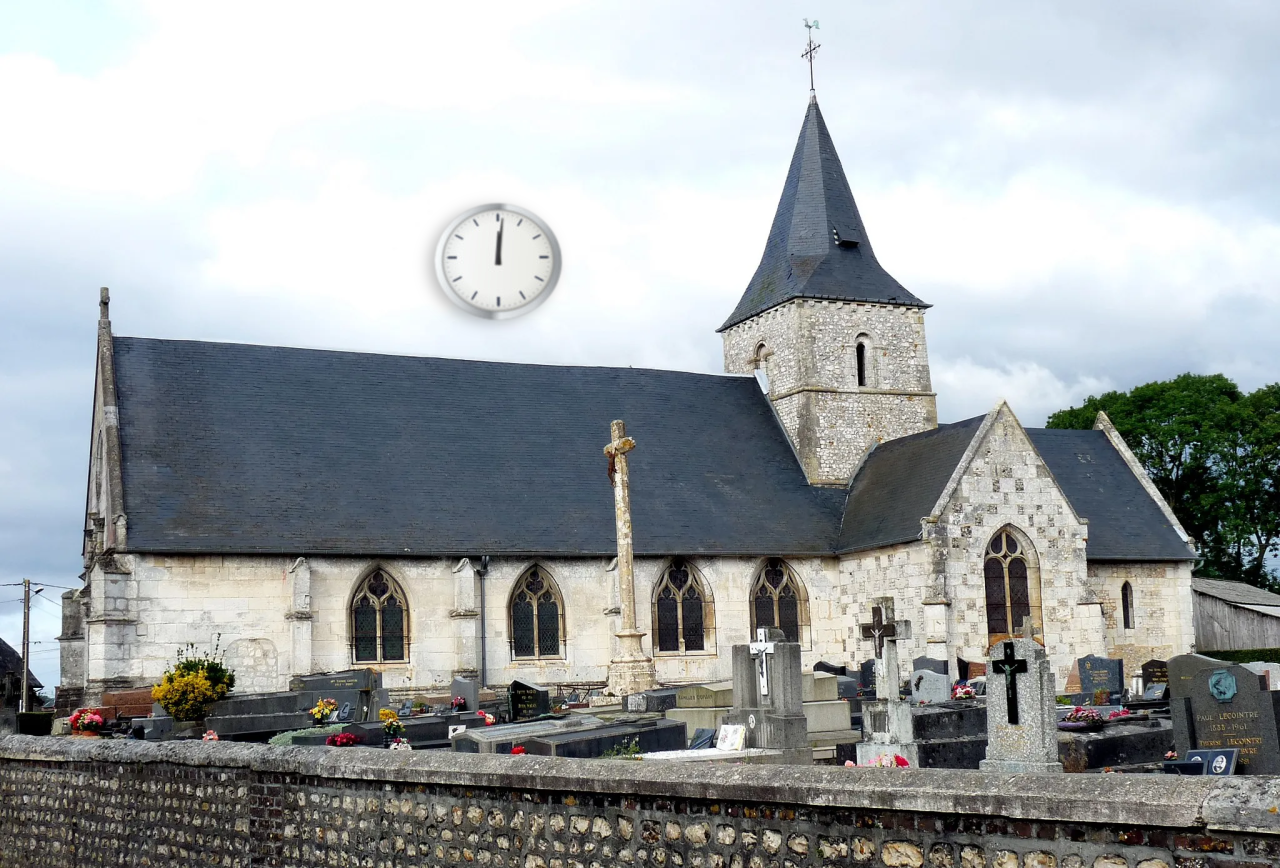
12.01
